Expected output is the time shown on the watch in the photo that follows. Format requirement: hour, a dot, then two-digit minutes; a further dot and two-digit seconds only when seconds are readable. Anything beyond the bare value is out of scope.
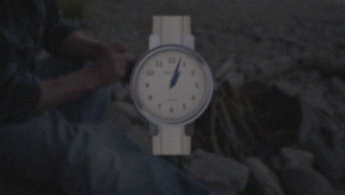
1.03
